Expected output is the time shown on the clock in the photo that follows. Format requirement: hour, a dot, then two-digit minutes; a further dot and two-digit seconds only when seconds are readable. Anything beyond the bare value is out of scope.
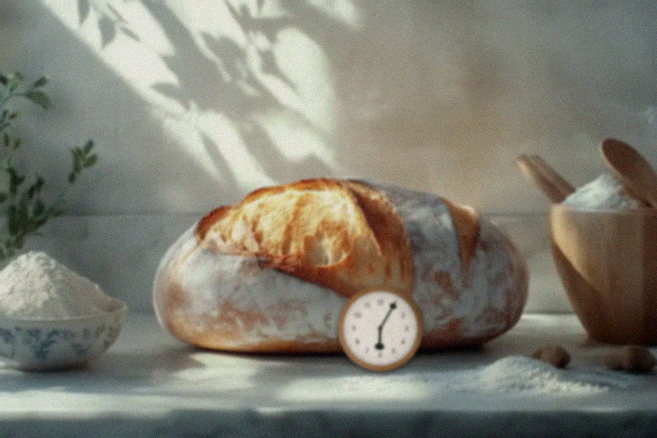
6.05
